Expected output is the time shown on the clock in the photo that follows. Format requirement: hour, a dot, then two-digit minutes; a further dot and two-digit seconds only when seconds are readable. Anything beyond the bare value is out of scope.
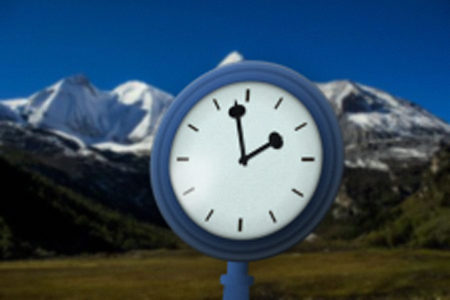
1.58
